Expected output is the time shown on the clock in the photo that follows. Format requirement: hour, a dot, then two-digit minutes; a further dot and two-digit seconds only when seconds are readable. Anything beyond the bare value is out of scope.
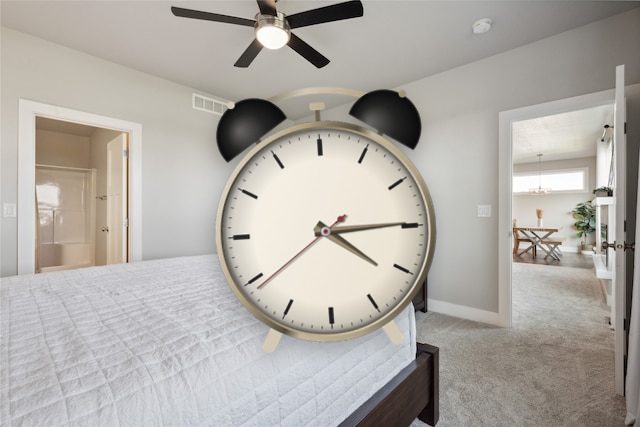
4.14.39
